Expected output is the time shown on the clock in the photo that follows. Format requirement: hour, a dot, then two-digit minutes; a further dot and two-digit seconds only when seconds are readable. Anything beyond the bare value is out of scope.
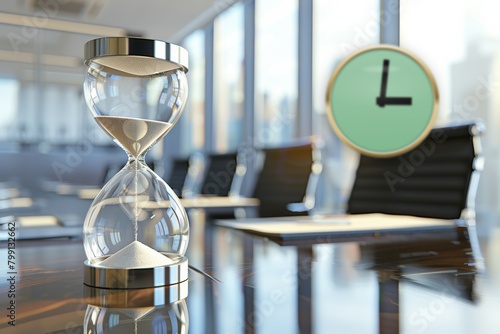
3.01
